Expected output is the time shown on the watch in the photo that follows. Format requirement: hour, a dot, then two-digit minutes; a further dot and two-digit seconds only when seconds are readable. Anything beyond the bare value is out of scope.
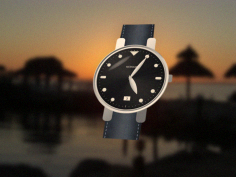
5.05
